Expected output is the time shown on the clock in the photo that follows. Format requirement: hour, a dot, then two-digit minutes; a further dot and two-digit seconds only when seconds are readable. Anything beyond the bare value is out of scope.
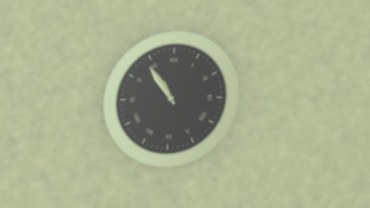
10.54
